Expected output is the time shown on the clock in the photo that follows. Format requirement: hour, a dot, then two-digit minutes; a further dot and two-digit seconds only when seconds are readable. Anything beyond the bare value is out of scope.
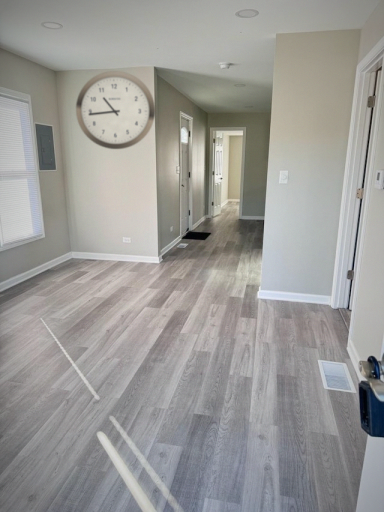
10.44
